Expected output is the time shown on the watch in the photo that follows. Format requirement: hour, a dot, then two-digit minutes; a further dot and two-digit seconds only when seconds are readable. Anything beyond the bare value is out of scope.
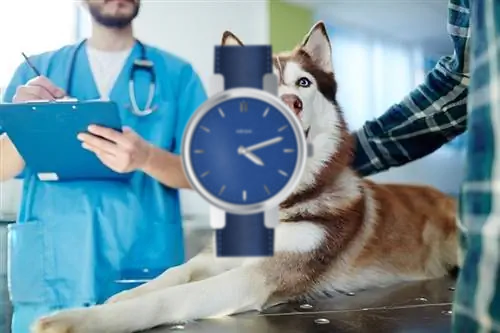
4.12
